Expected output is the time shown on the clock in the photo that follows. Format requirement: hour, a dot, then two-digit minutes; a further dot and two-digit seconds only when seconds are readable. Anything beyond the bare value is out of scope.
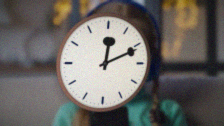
12.11
